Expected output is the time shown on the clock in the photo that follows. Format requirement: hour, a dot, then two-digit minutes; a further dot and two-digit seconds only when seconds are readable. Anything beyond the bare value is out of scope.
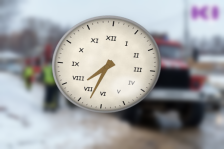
7.33
